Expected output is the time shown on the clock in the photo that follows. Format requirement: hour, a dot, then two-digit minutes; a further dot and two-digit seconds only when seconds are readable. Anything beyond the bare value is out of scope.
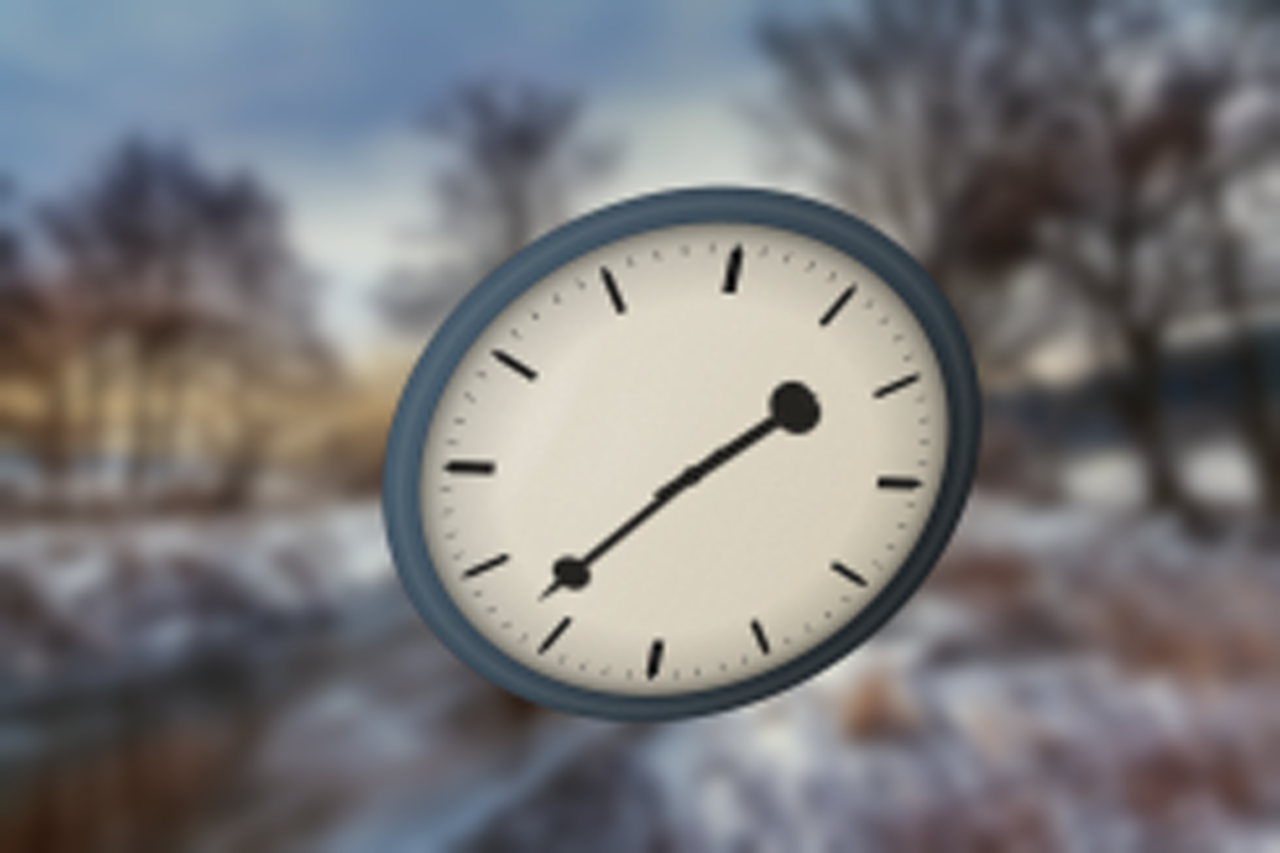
1.37
